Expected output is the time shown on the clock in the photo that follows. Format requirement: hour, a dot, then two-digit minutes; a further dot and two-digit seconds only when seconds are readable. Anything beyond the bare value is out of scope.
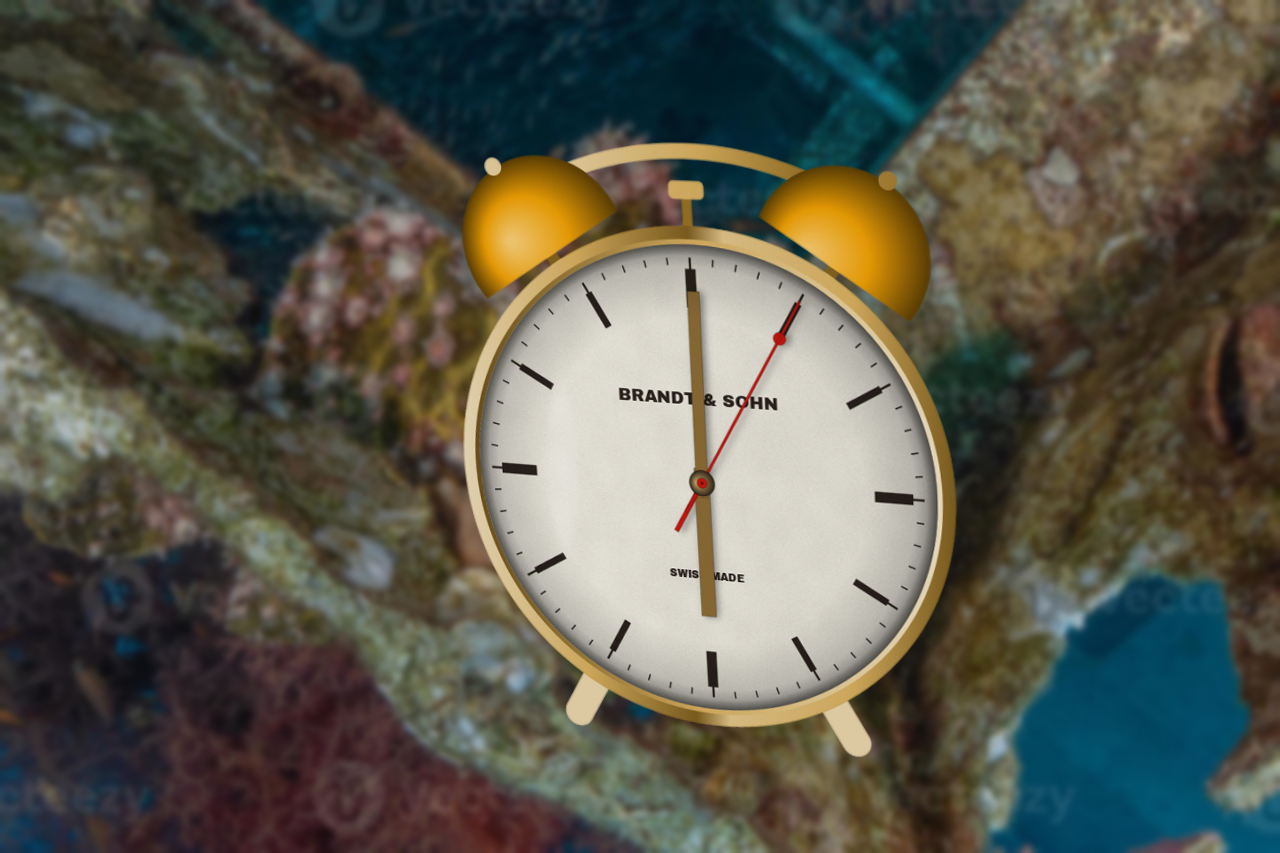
6.00.05
